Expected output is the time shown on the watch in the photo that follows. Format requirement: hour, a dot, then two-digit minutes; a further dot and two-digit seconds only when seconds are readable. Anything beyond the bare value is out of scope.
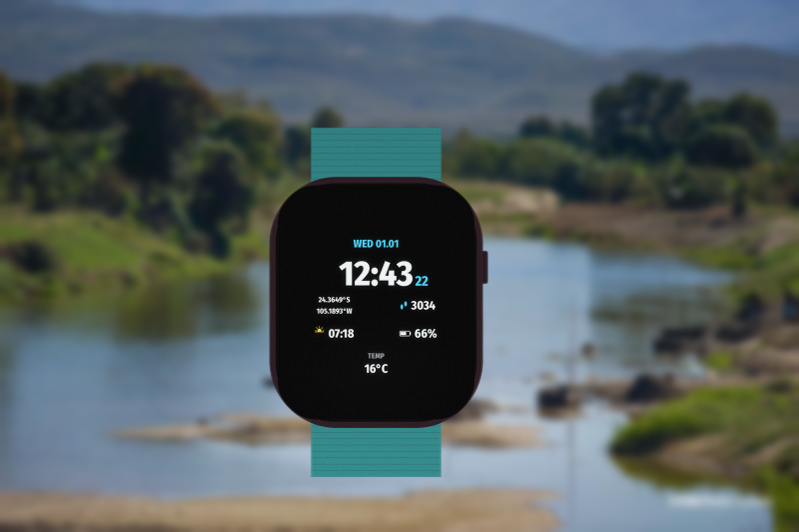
12.43.22
